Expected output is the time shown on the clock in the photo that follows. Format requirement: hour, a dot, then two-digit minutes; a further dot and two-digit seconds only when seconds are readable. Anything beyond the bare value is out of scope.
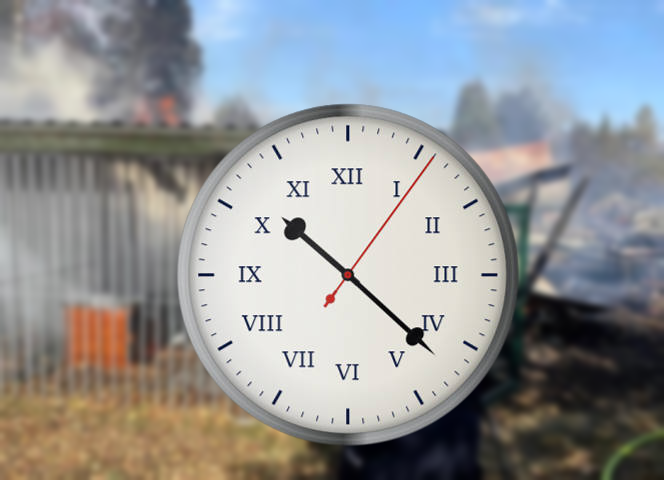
10.22.06
